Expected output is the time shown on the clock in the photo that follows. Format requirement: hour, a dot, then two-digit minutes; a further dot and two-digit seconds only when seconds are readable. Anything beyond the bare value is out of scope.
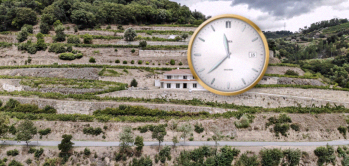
11.38
